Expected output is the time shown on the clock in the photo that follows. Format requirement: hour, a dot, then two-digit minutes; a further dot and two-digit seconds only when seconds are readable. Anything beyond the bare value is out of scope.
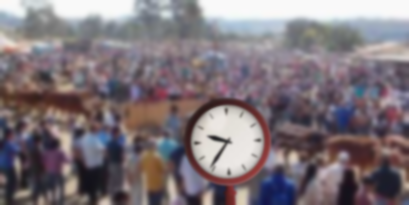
9.36
